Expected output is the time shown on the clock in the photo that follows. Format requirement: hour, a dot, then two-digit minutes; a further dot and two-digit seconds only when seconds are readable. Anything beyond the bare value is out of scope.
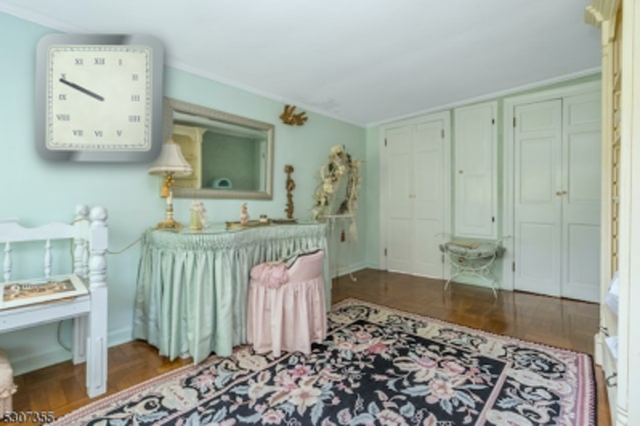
9.49
